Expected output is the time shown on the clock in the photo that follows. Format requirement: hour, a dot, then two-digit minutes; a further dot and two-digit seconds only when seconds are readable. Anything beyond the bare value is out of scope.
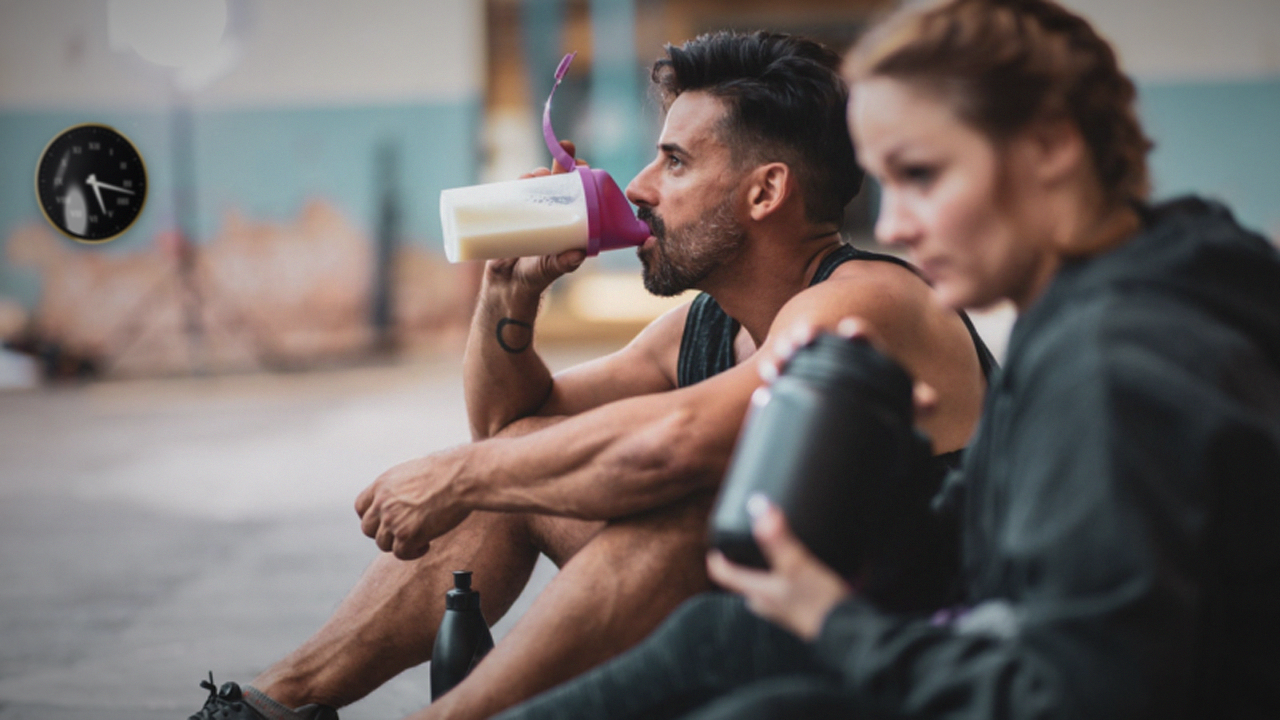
5.17
